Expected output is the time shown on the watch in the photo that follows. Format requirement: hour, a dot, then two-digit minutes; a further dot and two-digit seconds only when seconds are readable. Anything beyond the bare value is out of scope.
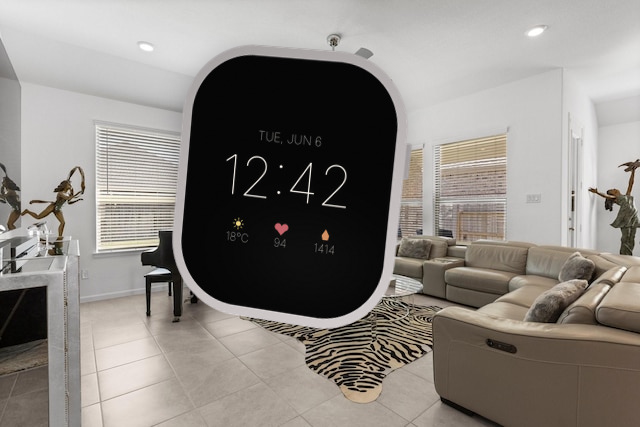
12.42
